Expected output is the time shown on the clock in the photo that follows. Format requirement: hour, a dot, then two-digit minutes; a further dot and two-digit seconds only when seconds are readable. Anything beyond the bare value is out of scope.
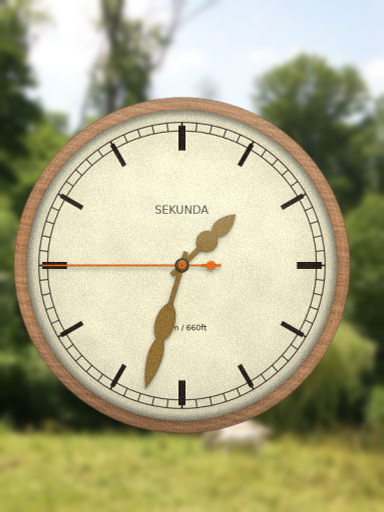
1.32.45
